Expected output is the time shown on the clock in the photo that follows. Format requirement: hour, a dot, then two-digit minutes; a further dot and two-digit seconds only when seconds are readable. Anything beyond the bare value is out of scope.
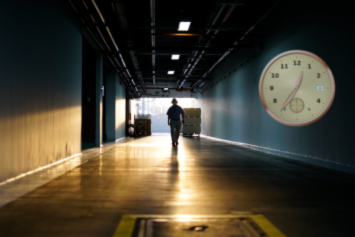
12.36
